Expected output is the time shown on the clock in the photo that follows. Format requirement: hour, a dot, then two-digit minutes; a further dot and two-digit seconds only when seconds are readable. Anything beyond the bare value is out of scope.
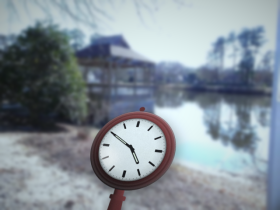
4.50
